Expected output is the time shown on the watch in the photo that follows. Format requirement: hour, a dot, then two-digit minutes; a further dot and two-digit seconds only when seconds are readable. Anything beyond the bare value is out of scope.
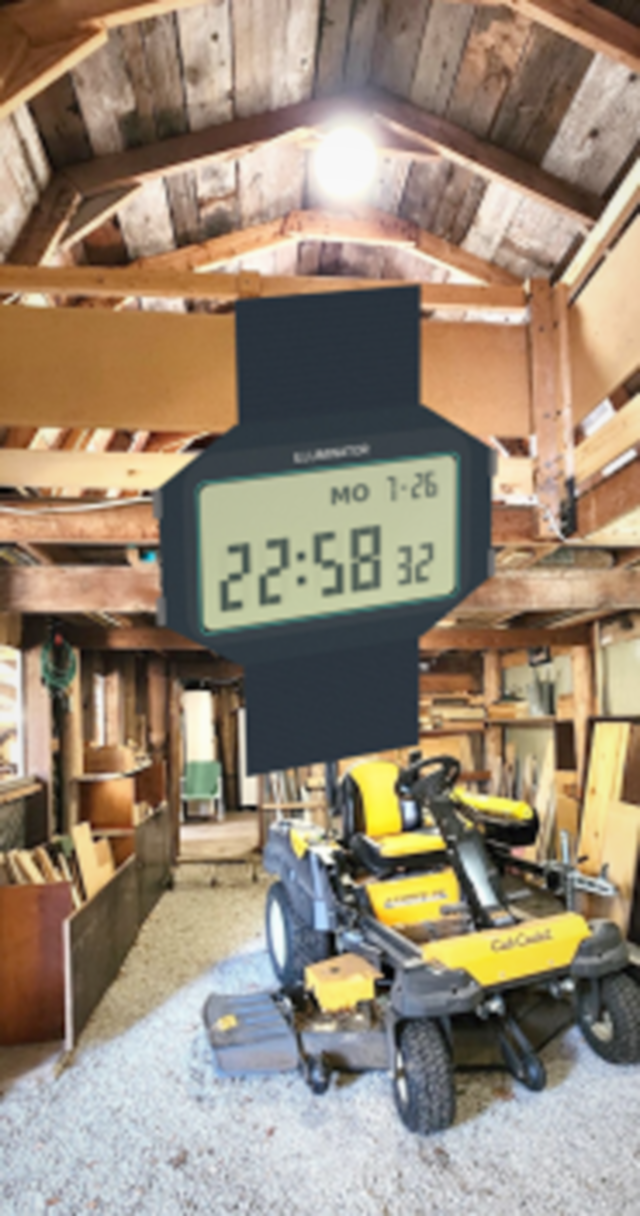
22.58.32
